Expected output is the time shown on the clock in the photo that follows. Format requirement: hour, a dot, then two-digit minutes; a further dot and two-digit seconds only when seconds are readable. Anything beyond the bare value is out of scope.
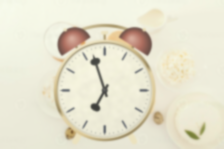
6.57
